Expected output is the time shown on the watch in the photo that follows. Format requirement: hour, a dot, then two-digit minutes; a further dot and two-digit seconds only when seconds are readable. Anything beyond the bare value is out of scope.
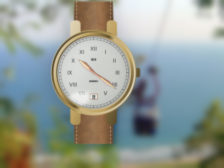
10.21
